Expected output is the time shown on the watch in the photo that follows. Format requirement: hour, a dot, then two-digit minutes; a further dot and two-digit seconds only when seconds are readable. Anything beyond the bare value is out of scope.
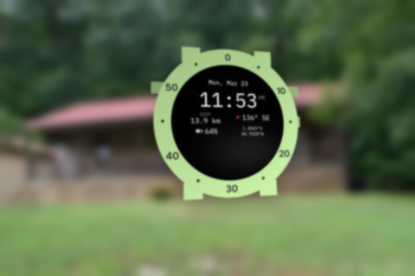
11.53
